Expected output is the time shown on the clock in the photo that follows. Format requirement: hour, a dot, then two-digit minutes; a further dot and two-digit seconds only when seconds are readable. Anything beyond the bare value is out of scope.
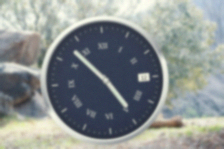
4.53
